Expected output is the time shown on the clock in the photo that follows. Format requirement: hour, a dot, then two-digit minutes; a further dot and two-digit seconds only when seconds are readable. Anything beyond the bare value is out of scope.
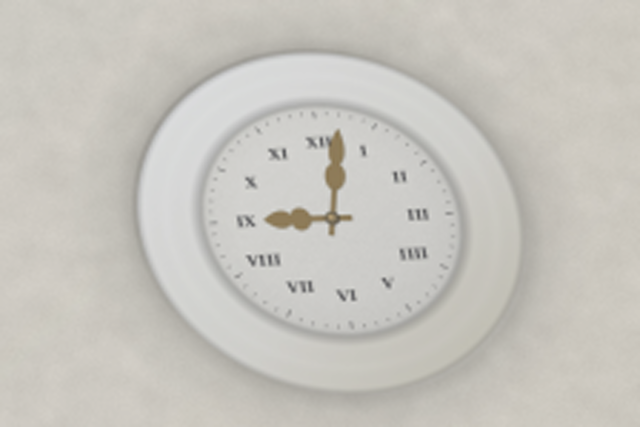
9.02
